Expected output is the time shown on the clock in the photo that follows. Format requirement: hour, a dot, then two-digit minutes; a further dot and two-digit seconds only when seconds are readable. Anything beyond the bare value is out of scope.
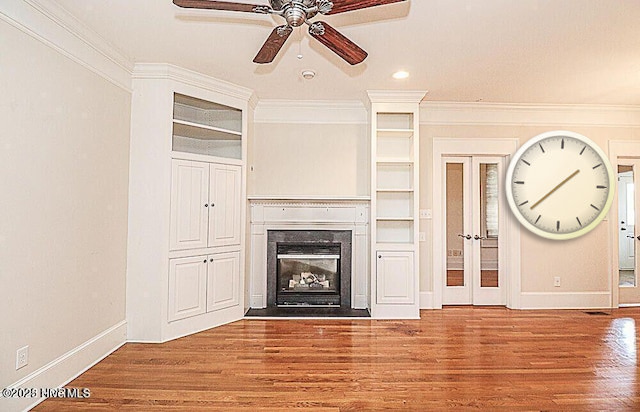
1.38
